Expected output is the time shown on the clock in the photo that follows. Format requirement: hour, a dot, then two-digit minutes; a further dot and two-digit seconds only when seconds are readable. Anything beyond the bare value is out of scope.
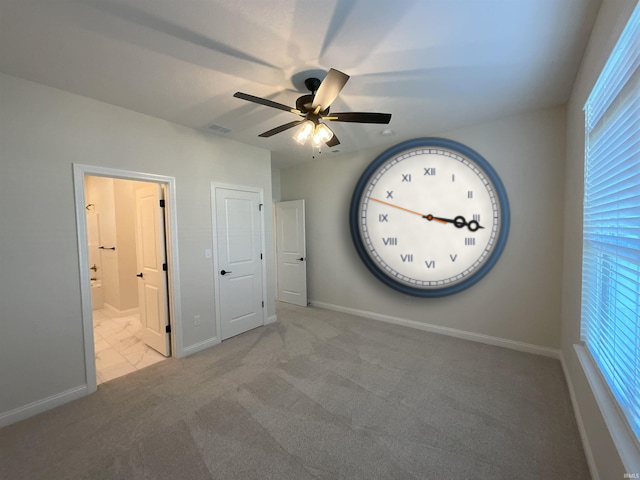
3.16.48
